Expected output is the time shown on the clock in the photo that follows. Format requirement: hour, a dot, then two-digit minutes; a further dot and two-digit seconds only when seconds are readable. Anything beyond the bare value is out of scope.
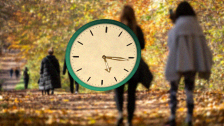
5.16
